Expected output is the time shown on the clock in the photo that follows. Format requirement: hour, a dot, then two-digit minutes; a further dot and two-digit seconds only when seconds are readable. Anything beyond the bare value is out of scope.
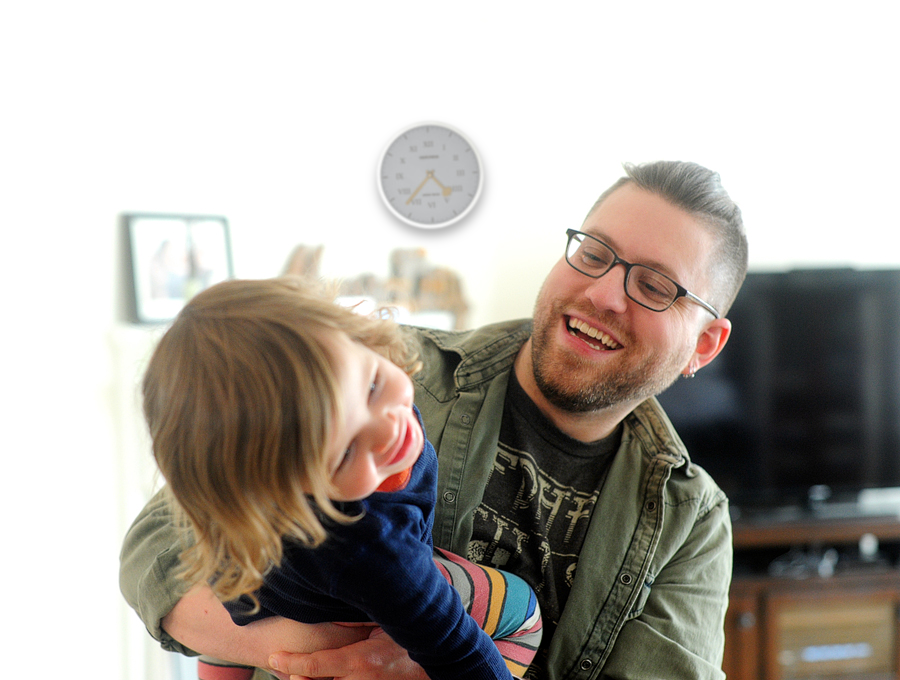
4.37
